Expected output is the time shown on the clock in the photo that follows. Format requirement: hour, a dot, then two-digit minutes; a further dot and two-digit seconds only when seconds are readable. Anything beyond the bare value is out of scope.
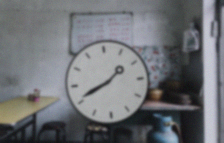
1.41
